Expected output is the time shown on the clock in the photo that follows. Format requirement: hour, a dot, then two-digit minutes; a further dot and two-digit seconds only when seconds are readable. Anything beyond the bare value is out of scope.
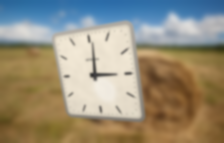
3.01
